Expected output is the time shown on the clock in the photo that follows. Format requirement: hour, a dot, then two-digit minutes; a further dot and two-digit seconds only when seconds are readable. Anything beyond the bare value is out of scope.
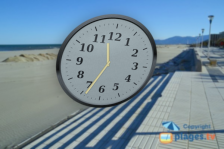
11.34
